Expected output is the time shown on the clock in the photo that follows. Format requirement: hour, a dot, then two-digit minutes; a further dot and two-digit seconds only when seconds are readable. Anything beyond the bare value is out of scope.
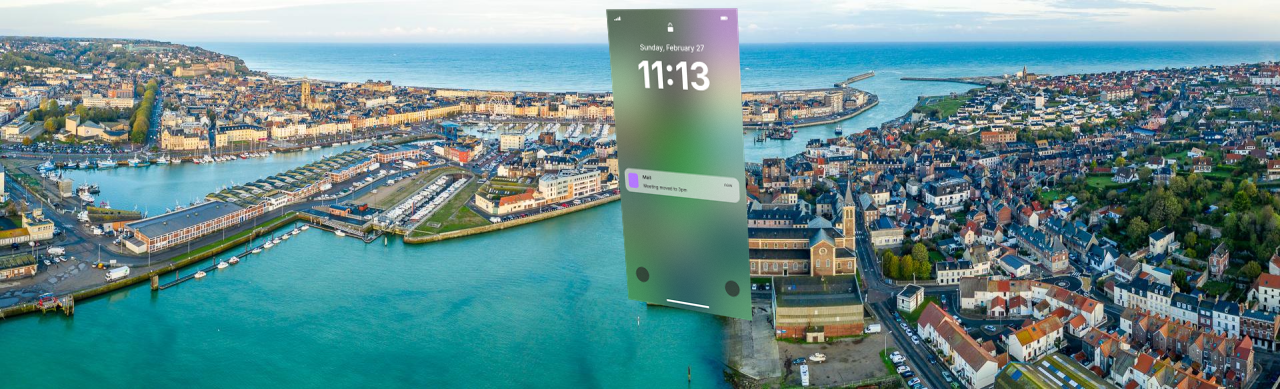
11.13
